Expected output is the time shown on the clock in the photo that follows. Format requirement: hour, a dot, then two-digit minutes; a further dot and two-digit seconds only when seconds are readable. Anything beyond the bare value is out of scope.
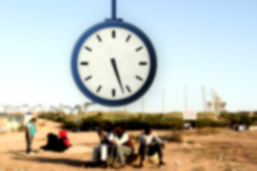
5.27
